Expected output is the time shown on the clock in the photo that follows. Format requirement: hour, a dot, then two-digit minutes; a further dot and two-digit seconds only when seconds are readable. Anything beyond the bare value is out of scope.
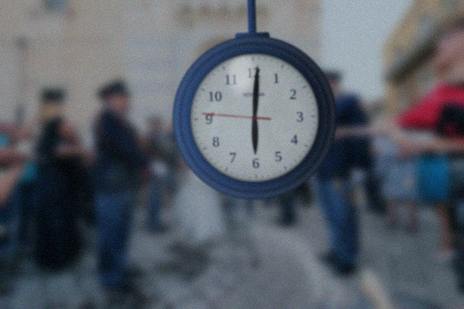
6.00.46
